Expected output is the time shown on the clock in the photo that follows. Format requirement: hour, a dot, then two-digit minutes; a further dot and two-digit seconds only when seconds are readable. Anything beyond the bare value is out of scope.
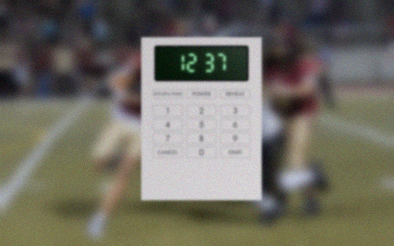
12.37
